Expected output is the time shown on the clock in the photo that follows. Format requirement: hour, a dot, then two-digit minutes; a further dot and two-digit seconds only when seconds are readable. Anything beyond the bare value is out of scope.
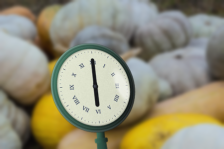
6.00
